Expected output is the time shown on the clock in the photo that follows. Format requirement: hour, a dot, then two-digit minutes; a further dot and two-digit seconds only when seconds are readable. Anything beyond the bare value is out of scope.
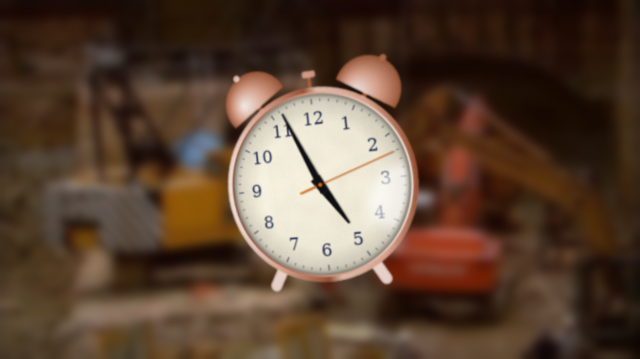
4.56.12
